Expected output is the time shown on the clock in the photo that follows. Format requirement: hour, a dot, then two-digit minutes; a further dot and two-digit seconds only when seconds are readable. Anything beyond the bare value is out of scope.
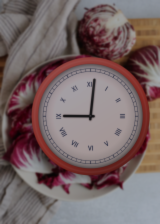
9.01
